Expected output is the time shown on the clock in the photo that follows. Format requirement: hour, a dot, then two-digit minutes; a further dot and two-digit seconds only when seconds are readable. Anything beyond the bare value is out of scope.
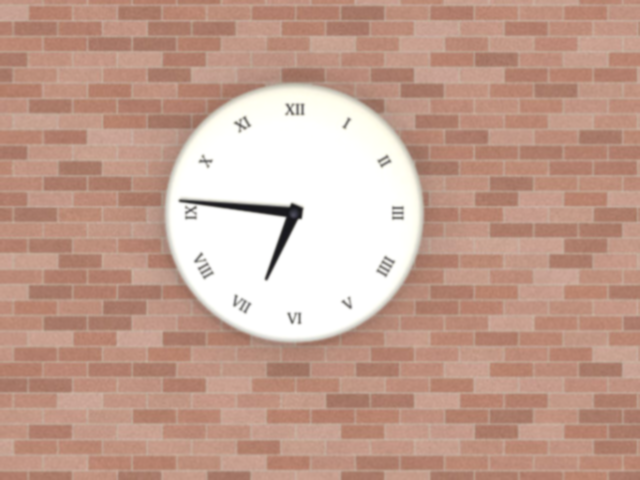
6.46
